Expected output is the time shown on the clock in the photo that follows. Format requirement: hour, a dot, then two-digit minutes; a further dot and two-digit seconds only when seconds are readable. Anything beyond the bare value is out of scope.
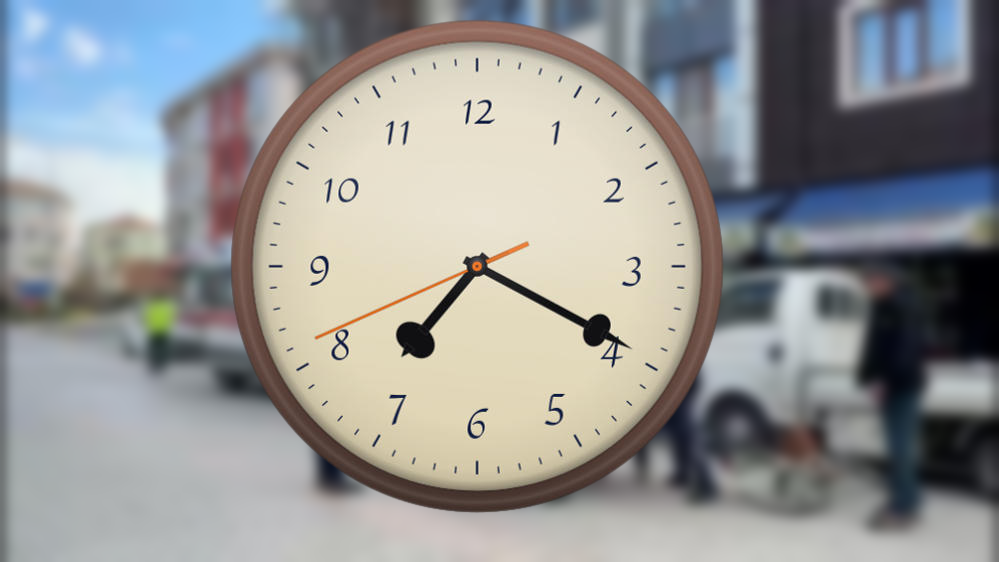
7.19.41
